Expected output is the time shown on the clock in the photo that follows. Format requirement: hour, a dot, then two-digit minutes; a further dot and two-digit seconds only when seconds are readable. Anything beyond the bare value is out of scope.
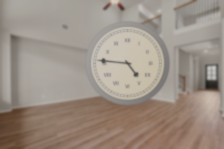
4.46
